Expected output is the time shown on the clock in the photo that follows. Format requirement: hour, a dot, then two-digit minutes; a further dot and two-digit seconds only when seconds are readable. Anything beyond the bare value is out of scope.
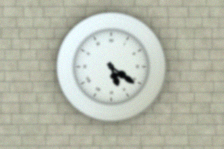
5.21
